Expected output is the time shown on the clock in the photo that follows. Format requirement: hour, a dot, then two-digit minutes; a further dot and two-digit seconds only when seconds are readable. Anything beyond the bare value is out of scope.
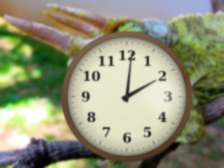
2.01
